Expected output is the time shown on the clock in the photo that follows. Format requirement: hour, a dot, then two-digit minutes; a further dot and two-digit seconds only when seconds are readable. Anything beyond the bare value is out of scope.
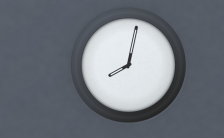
8.02
